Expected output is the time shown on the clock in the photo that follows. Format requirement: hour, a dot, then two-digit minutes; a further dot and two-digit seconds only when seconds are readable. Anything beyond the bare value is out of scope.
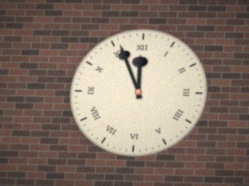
11.56
